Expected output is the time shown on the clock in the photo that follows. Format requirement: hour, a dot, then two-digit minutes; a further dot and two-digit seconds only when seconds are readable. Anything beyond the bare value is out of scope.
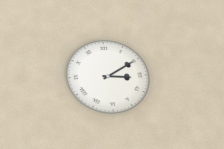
3.10
